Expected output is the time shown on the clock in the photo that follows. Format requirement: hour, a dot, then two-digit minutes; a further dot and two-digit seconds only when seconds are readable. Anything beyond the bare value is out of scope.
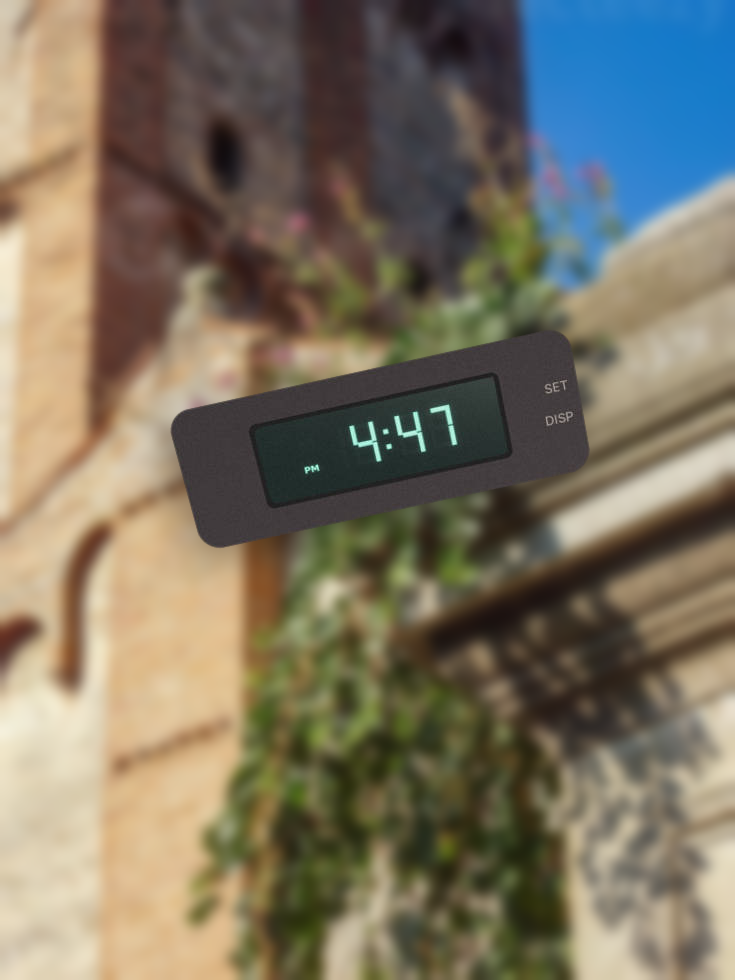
4.47
